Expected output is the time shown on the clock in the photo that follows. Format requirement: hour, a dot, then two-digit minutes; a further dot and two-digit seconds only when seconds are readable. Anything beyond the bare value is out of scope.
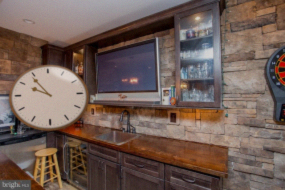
9.54
